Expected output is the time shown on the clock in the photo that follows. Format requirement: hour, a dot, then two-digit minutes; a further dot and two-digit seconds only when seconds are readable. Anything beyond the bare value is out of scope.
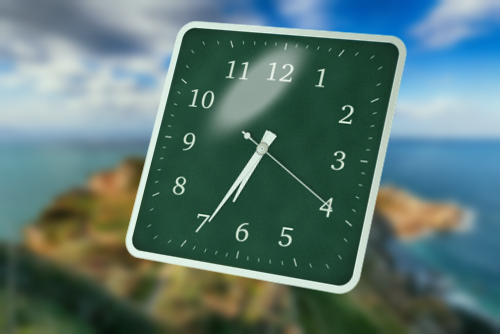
6.34.20
